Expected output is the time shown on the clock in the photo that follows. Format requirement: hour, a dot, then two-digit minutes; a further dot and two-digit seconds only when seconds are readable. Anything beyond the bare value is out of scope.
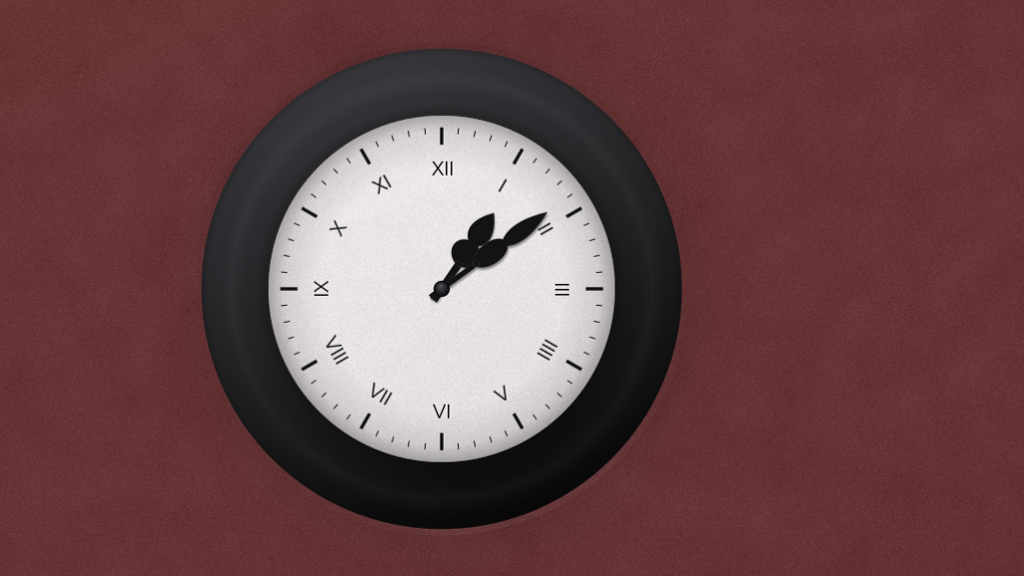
1.09
